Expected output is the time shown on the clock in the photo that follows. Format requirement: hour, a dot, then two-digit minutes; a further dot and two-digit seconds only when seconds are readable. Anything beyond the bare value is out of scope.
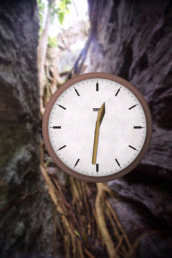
12.31
